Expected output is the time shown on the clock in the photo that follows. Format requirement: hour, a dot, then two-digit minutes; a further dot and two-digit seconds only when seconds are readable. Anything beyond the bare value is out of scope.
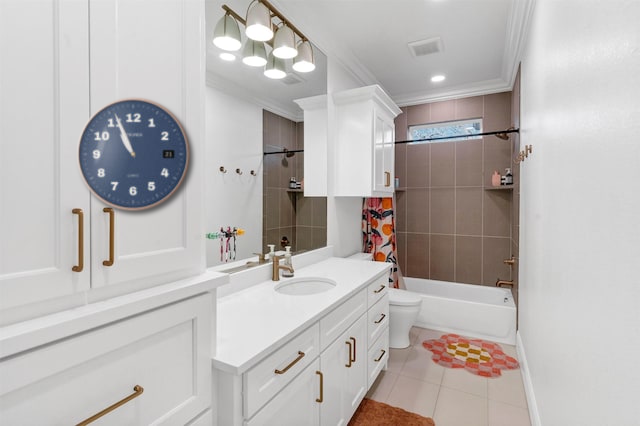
10.56
